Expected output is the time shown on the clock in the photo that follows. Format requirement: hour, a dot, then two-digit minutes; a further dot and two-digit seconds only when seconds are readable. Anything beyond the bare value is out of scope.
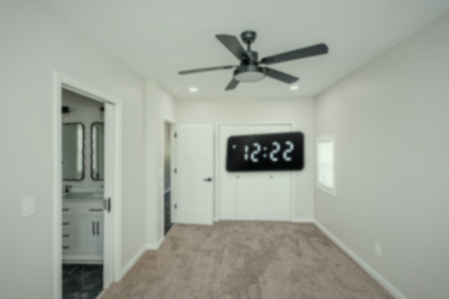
12.22
